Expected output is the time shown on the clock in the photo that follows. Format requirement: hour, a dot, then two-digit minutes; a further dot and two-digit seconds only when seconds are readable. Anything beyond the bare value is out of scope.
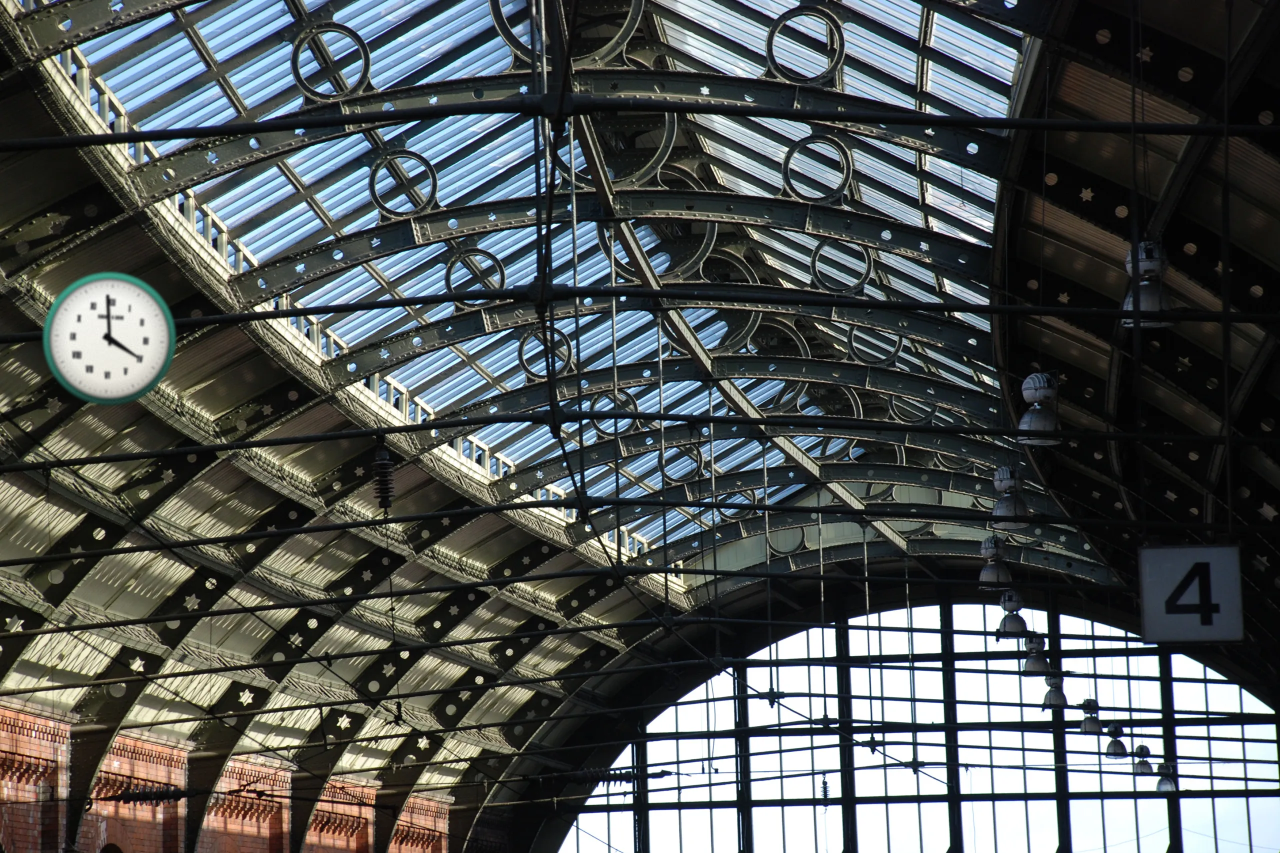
3.59
